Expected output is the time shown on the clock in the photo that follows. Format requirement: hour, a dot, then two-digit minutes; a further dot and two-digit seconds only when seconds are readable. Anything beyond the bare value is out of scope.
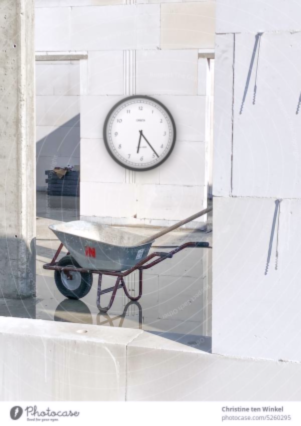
6.24
